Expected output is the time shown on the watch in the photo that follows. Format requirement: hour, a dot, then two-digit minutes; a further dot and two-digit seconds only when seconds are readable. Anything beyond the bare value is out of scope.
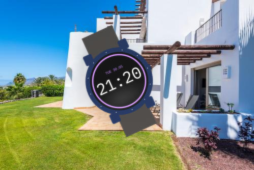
21.20
